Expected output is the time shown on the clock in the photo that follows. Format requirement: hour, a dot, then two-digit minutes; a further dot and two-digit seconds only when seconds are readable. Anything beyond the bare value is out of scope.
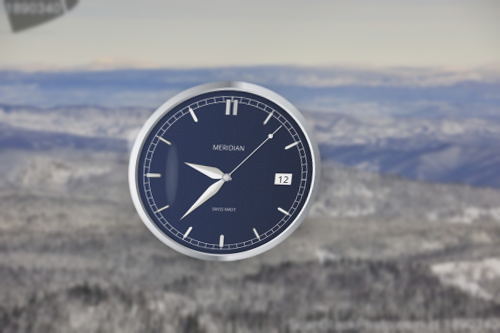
9.37.07
